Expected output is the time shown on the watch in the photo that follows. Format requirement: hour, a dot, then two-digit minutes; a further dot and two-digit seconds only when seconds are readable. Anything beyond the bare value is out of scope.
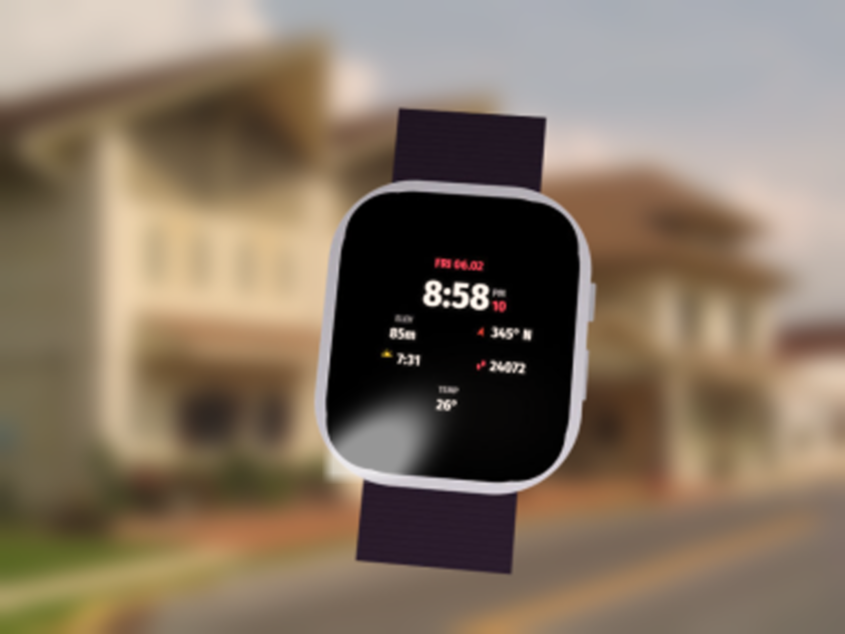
8.58
